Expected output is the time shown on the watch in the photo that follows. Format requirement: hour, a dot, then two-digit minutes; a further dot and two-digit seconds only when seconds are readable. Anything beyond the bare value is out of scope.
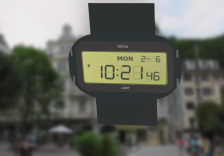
10.21.46
